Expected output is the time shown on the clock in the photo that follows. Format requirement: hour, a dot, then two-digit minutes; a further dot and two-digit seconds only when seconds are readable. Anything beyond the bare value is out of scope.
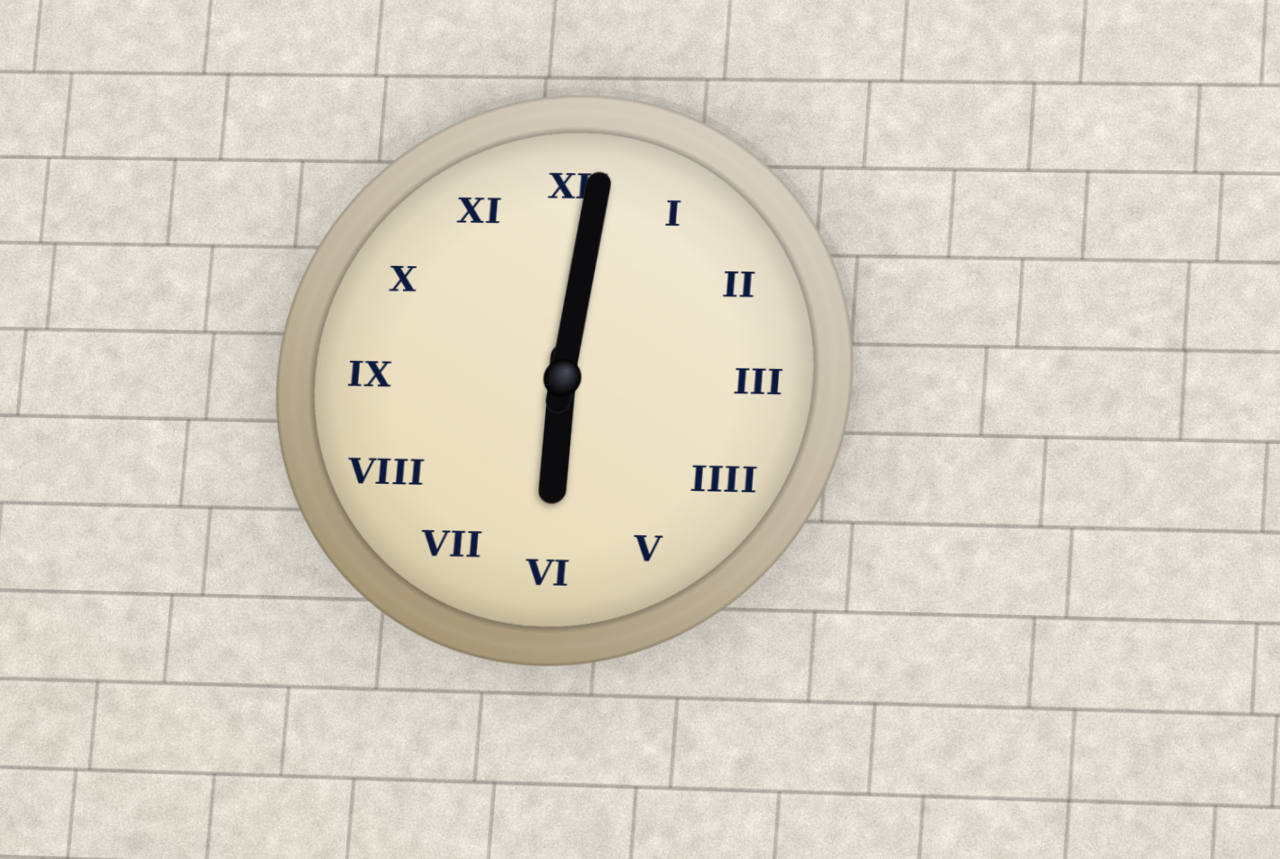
6.01
